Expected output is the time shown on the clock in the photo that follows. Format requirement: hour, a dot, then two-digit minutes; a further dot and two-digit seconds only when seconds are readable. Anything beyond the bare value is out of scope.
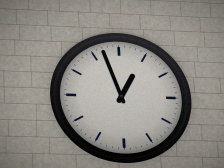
12.57
